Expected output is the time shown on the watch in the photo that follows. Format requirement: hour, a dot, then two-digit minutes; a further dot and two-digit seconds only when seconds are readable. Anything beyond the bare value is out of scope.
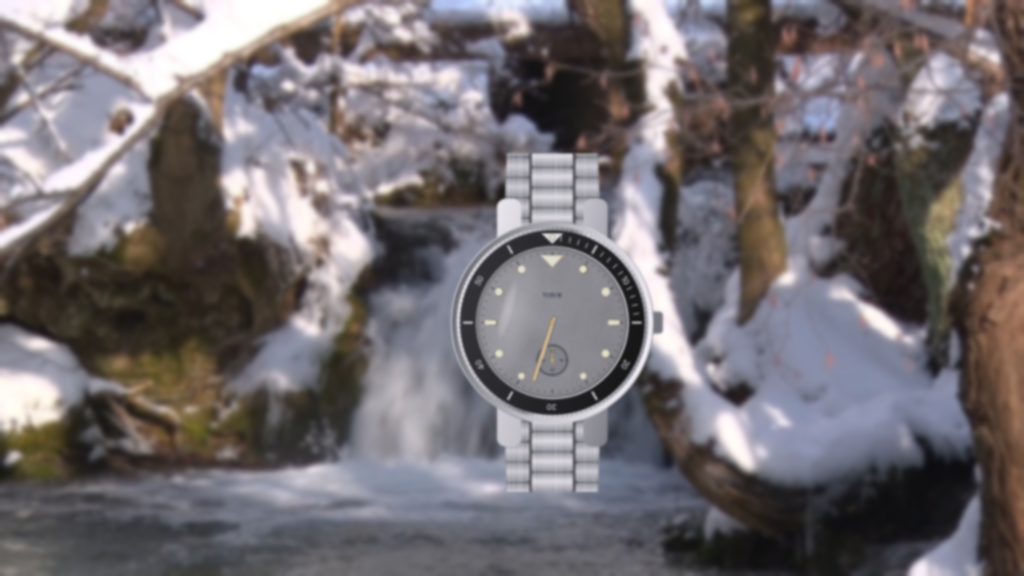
6.33
